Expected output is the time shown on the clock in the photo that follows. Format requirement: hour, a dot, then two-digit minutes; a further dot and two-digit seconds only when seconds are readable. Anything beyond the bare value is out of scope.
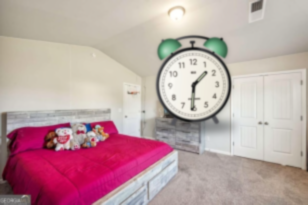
1.31
